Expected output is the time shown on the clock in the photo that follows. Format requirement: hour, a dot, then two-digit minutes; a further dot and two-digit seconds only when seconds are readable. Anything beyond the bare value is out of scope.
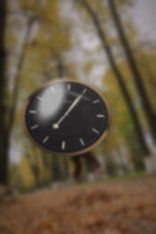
7.05
